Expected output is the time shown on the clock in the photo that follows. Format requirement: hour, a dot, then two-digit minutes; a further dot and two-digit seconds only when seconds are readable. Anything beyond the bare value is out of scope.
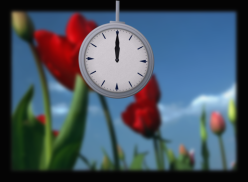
12.00
